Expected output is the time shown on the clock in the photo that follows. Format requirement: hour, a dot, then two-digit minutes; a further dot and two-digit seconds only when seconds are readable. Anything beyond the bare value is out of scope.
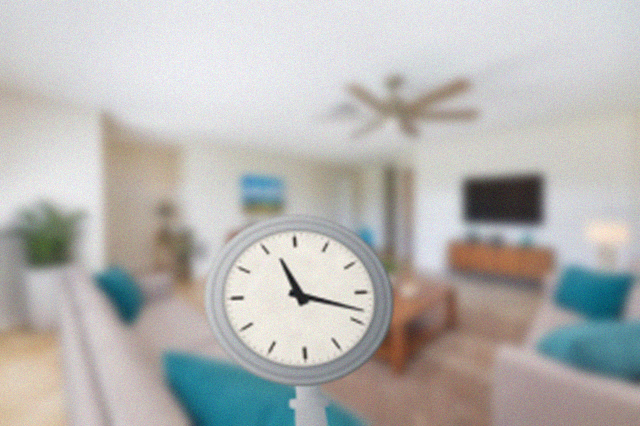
11.18
